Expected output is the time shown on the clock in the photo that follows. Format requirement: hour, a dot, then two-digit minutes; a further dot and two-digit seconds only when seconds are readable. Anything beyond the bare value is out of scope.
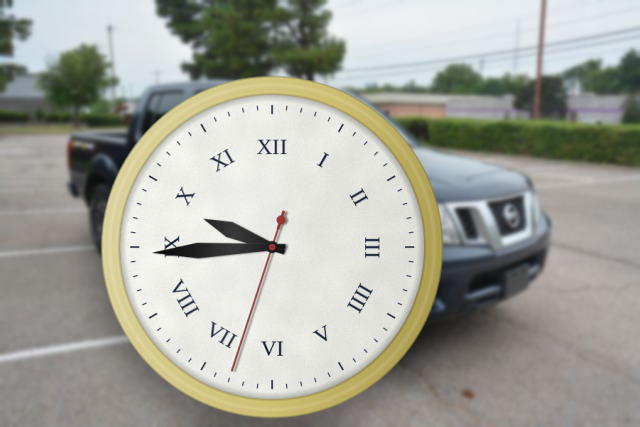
9.44.33
